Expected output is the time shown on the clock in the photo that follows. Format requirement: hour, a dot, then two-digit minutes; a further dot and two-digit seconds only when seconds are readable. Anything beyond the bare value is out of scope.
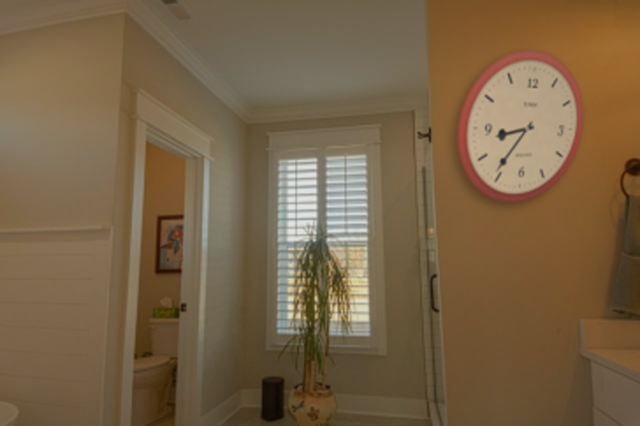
8.36
